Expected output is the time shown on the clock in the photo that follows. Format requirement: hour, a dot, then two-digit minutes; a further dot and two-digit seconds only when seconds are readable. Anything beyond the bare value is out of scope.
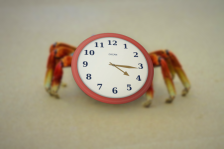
4.16
